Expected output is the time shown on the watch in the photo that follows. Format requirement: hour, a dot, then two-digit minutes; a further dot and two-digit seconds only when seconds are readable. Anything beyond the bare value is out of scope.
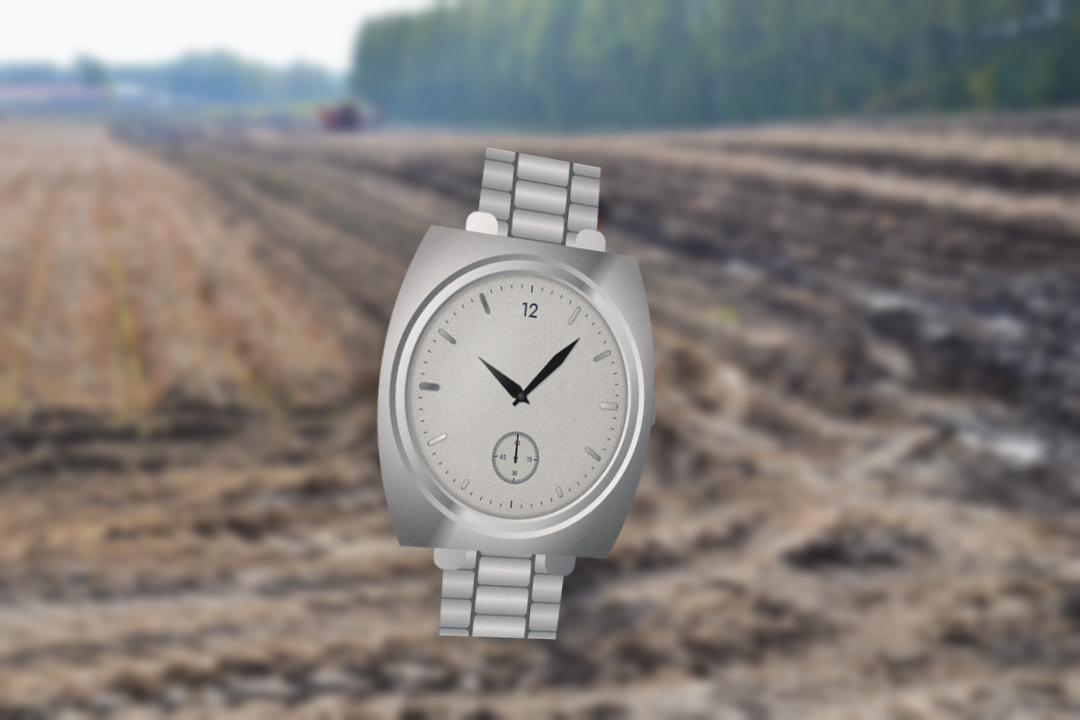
10.07
